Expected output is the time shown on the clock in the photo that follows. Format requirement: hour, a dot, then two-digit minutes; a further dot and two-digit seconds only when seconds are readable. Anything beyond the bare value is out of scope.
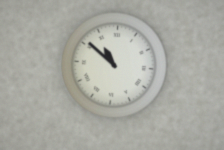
10.51
